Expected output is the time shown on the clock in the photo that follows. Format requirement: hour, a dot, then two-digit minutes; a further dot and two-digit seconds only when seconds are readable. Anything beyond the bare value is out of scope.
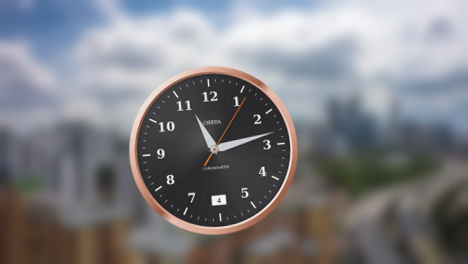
11.13.06
